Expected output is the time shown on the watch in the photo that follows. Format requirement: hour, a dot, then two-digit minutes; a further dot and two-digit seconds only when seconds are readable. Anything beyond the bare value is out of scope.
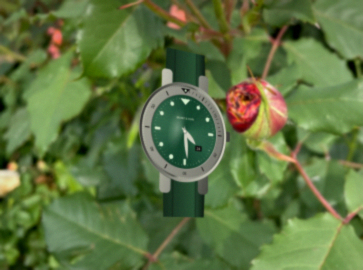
4.29
